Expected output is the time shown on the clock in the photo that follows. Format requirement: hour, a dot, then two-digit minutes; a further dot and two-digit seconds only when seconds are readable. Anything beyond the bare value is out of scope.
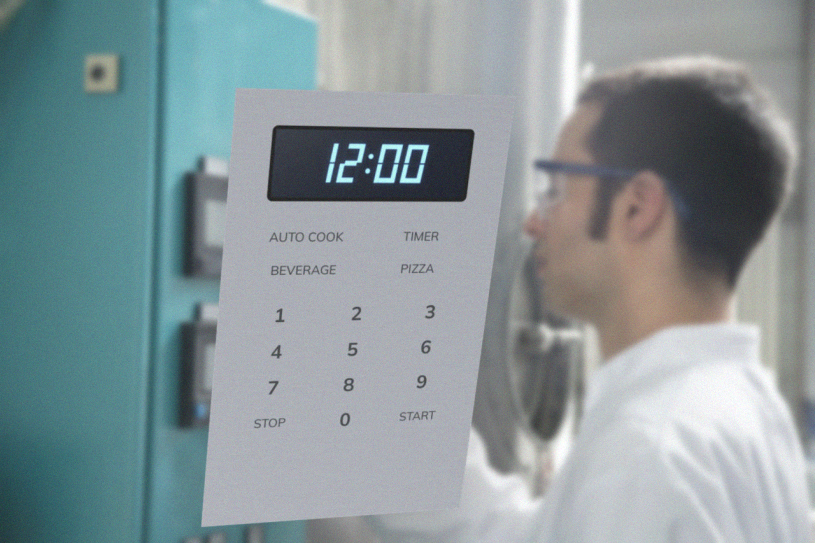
12.00
